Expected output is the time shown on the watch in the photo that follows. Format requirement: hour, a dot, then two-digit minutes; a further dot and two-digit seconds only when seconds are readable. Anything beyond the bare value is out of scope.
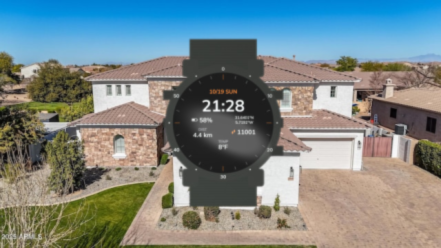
21.28
